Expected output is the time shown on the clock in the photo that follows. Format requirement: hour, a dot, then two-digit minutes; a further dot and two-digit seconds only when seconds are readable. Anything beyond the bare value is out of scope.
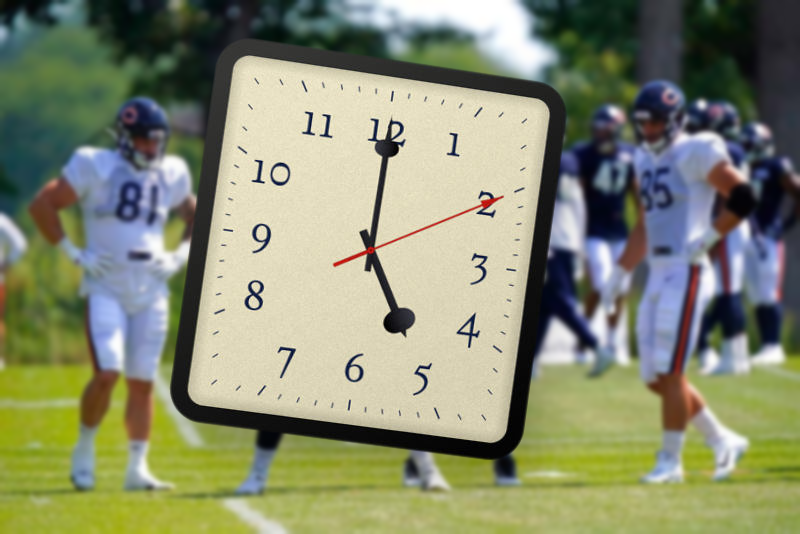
5.00.10
